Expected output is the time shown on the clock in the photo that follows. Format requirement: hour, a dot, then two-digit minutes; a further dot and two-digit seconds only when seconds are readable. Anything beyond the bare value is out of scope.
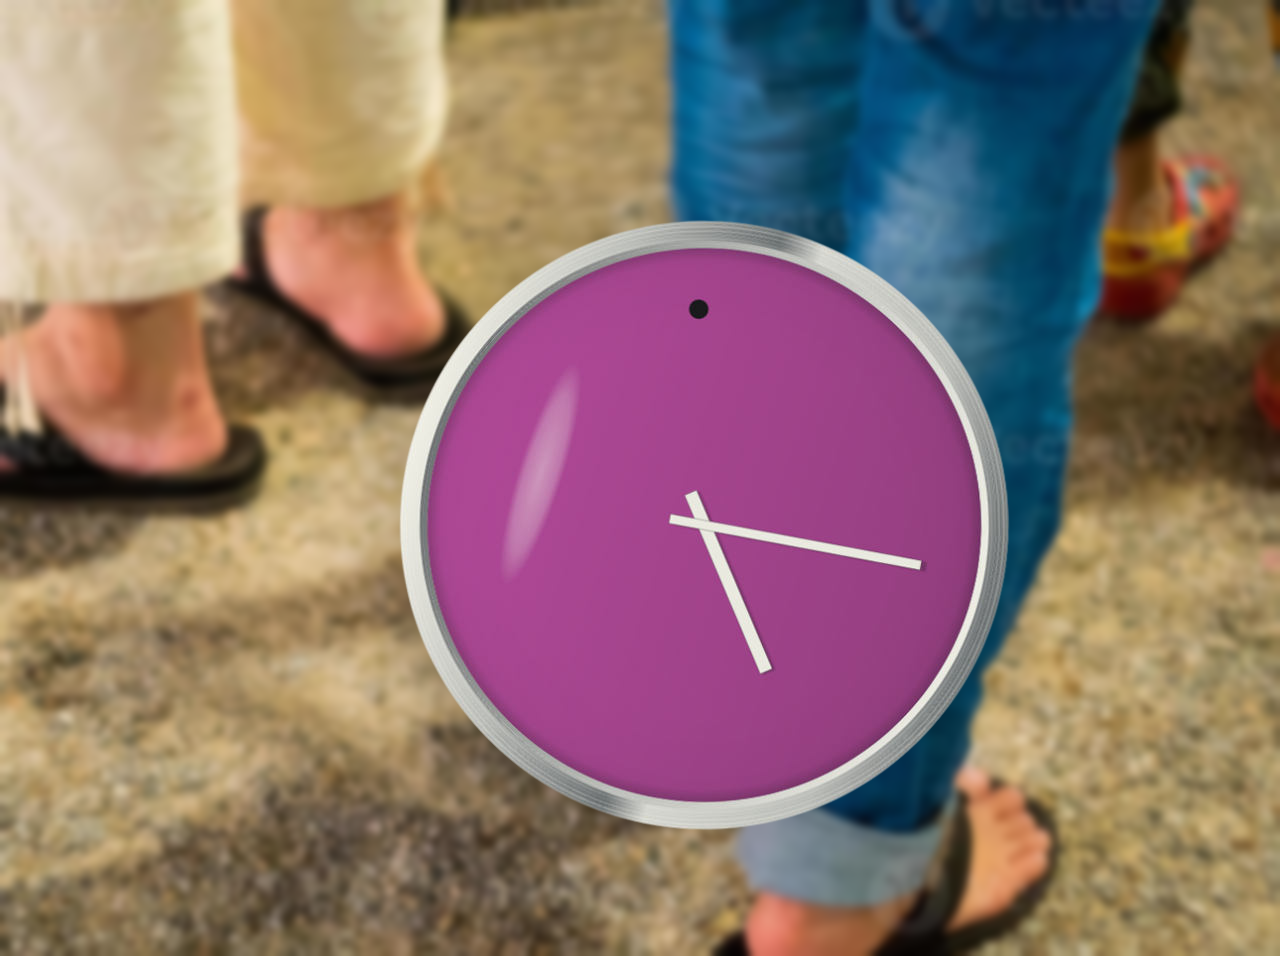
5.17
